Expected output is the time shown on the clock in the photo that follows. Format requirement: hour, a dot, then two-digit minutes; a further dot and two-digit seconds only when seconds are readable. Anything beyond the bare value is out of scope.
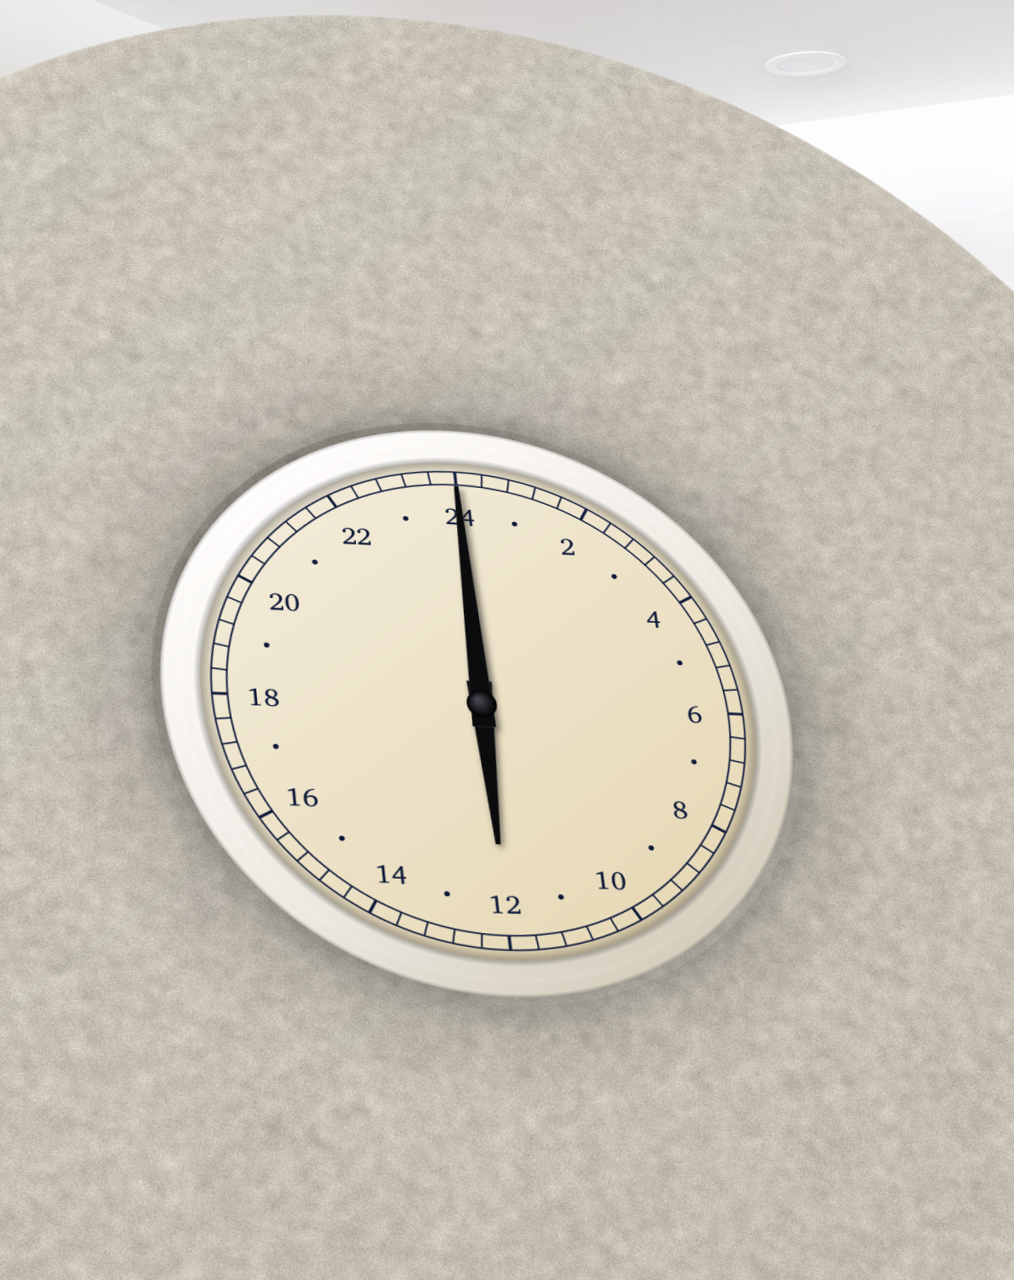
12.00
